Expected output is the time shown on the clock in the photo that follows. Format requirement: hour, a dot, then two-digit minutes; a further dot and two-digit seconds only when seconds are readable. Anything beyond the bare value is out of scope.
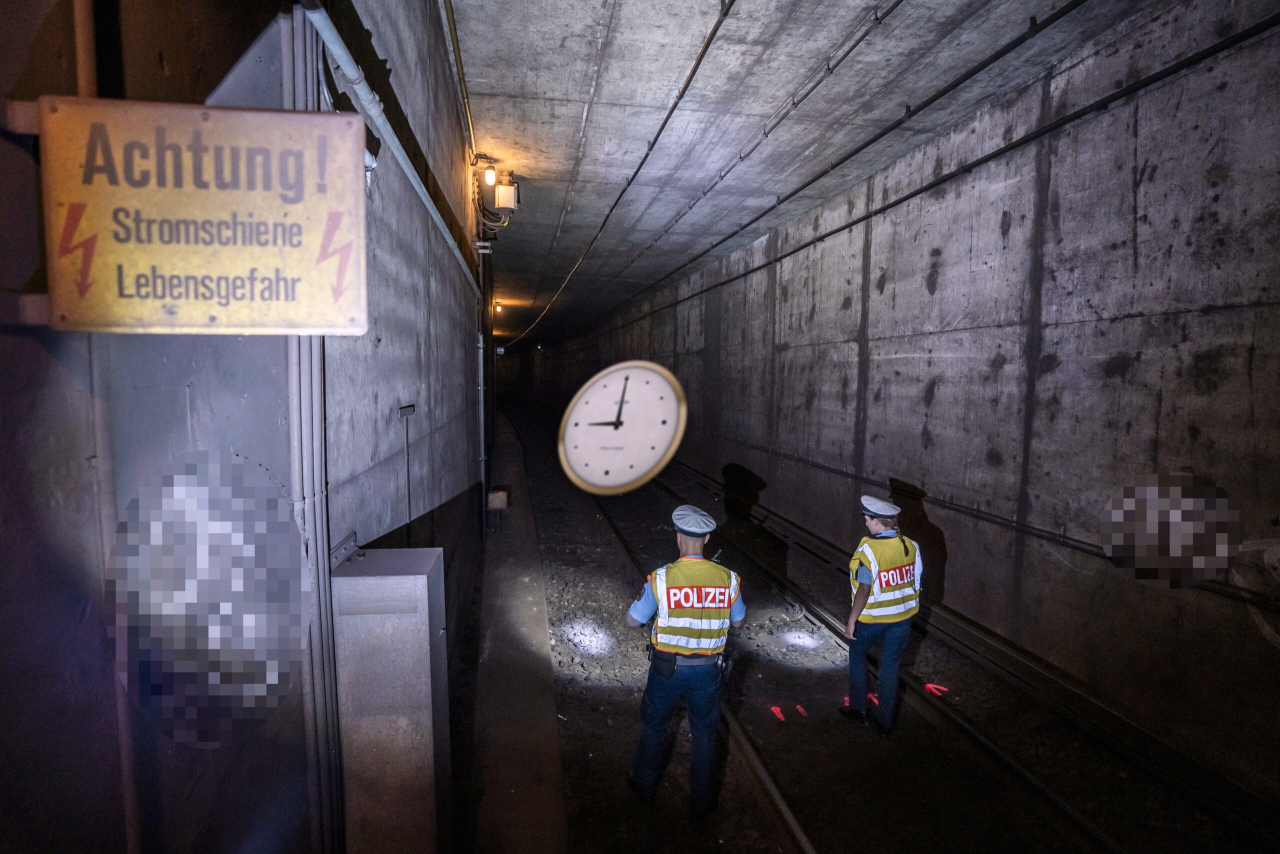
9.00
